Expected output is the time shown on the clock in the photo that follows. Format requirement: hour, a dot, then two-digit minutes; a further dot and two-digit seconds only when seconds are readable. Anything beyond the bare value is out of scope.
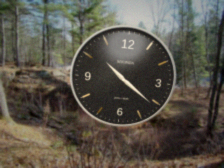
10.21
